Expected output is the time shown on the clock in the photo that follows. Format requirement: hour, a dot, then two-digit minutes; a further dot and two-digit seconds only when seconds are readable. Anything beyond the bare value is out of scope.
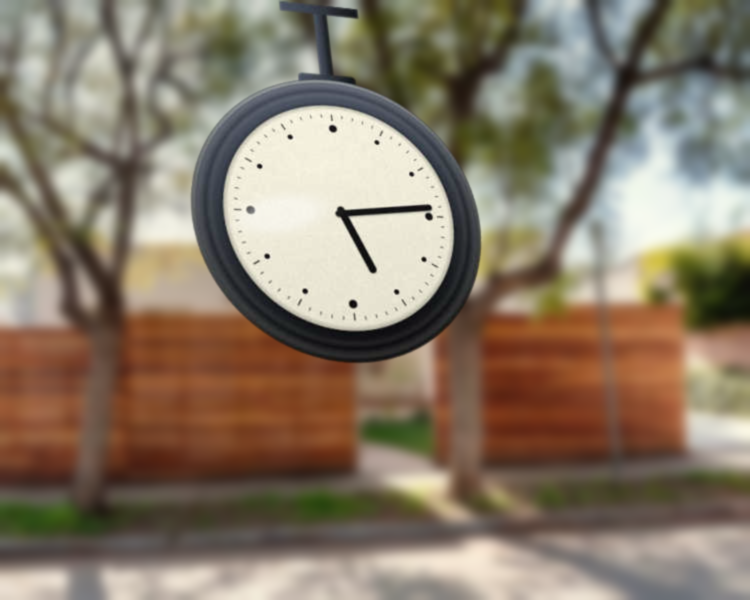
5.14
